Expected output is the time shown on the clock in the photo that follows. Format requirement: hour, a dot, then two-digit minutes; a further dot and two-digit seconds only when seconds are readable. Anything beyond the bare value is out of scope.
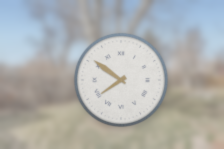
7.51
